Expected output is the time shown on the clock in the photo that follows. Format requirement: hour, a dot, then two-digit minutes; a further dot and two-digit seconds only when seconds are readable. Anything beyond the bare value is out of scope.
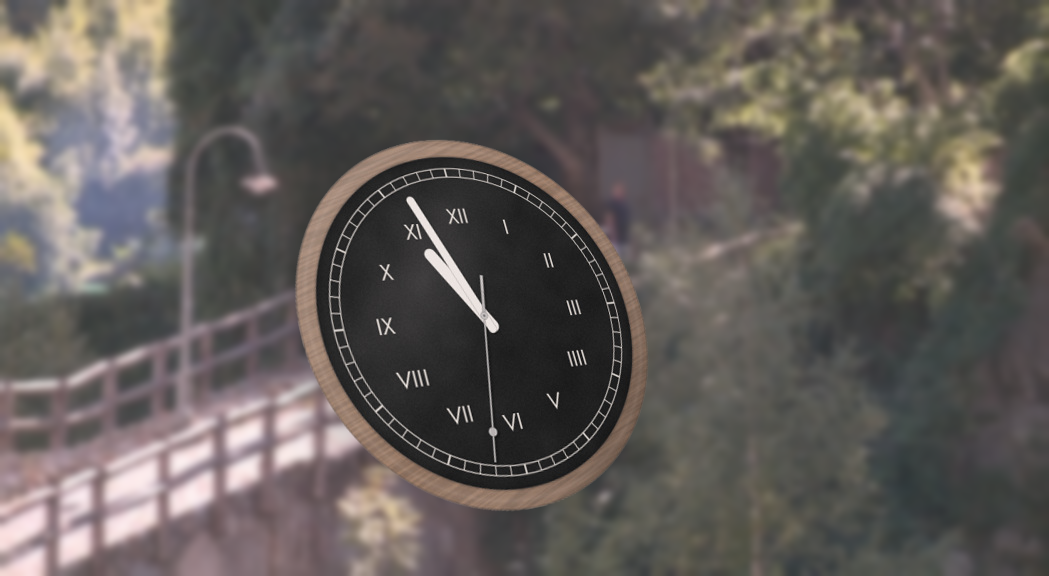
10.56.32
